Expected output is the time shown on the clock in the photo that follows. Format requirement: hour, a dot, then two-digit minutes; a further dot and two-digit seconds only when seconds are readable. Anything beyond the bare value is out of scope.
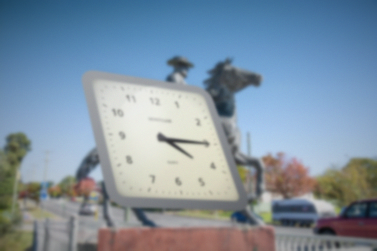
4.15
